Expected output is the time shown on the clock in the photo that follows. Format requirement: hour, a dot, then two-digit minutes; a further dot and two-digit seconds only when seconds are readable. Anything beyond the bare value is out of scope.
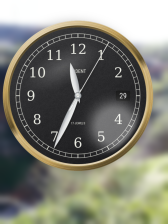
11.34.05
